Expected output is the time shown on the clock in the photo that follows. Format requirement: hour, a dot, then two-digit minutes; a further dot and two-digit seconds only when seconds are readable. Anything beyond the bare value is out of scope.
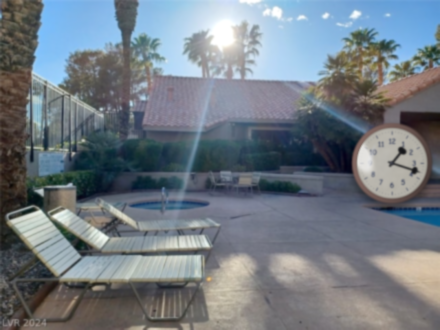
1.18
